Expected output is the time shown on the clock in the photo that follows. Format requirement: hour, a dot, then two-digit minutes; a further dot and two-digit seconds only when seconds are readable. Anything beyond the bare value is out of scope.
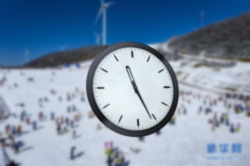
11.26
